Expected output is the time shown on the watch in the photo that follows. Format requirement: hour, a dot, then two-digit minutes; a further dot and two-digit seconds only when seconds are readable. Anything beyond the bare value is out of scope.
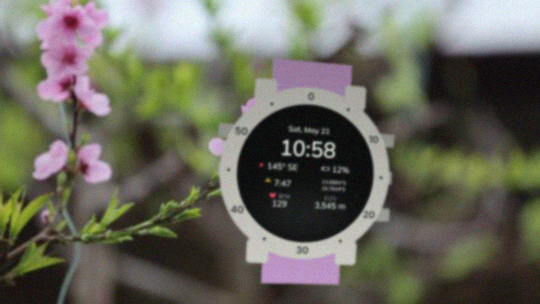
10.58
